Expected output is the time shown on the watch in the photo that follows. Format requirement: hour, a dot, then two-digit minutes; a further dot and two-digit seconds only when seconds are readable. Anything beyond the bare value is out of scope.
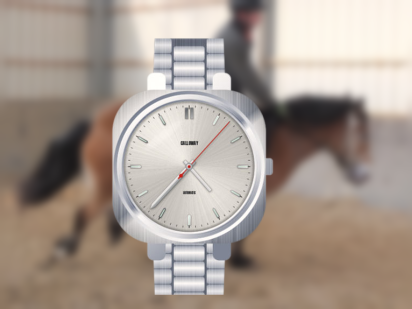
4.37.07
